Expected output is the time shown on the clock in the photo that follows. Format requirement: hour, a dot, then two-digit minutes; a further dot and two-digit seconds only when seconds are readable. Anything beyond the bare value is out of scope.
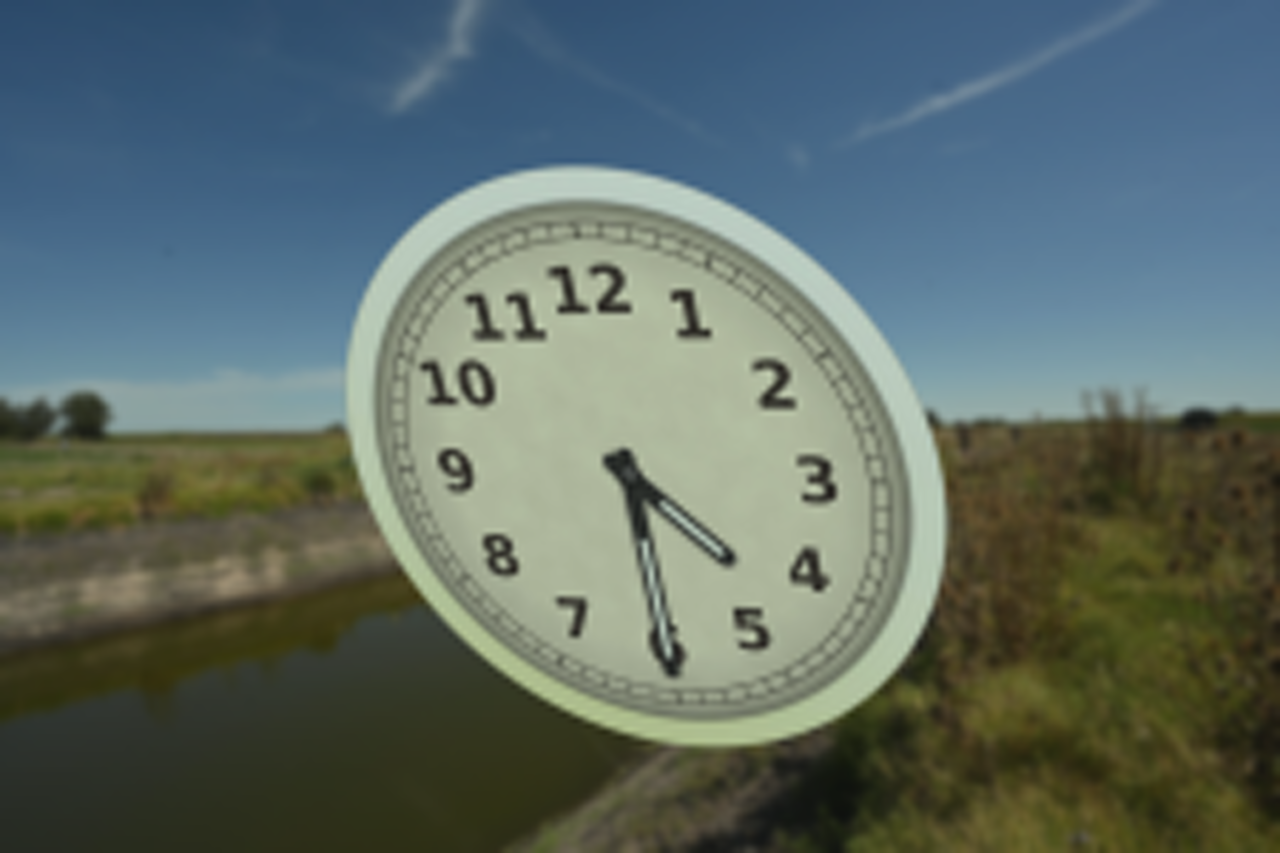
4.30
